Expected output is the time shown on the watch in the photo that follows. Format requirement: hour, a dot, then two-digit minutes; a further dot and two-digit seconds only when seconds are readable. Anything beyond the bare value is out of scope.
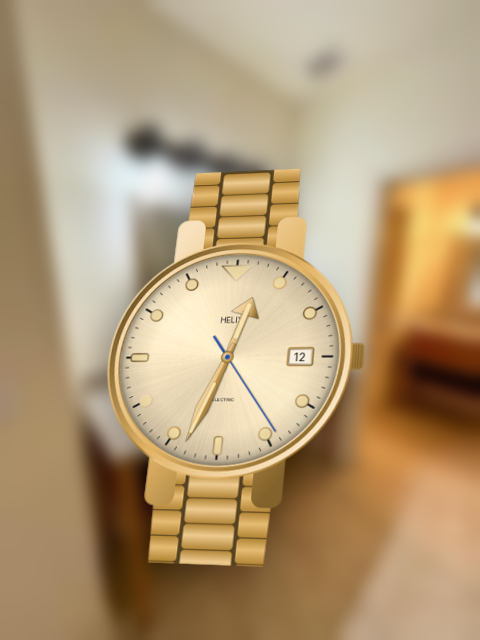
12.33.24
